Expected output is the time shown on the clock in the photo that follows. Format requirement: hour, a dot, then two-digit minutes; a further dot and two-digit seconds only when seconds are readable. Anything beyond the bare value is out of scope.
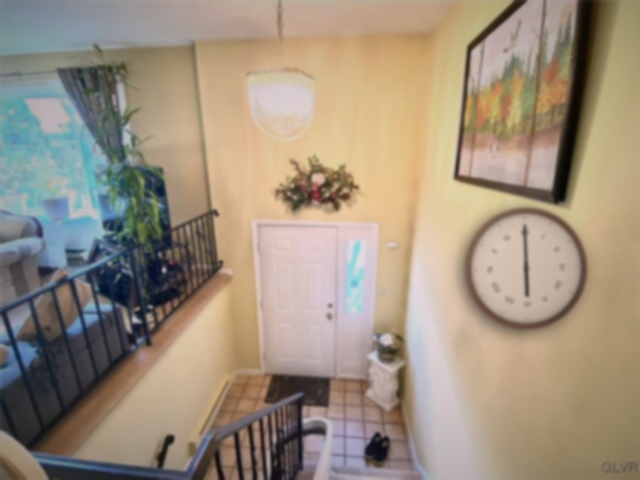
6.00
